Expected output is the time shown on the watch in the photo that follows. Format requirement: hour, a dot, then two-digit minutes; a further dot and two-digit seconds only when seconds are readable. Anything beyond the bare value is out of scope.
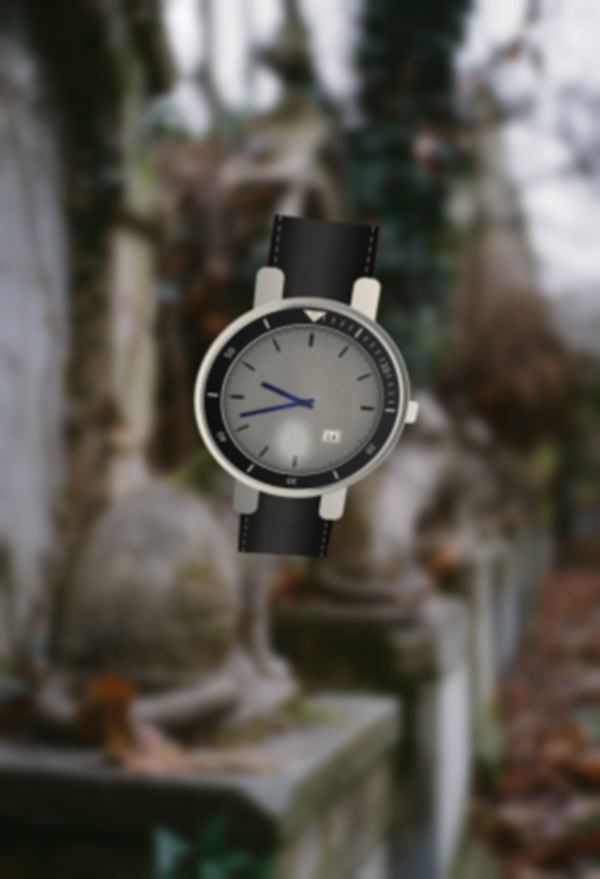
9.42
